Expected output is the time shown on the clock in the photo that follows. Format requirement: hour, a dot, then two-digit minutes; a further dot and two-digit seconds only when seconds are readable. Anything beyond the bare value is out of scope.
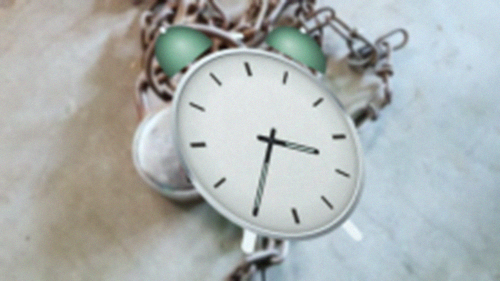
3.35
